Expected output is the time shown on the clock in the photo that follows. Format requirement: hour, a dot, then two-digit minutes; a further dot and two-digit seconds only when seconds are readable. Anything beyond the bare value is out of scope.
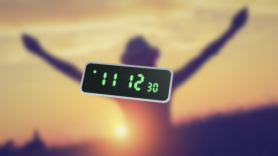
11.12.30
